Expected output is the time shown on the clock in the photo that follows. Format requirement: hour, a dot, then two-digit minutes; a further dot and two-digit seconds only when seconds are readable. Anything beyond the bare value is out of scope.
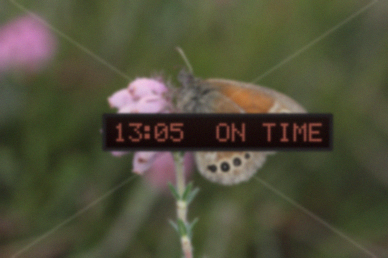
13.05
